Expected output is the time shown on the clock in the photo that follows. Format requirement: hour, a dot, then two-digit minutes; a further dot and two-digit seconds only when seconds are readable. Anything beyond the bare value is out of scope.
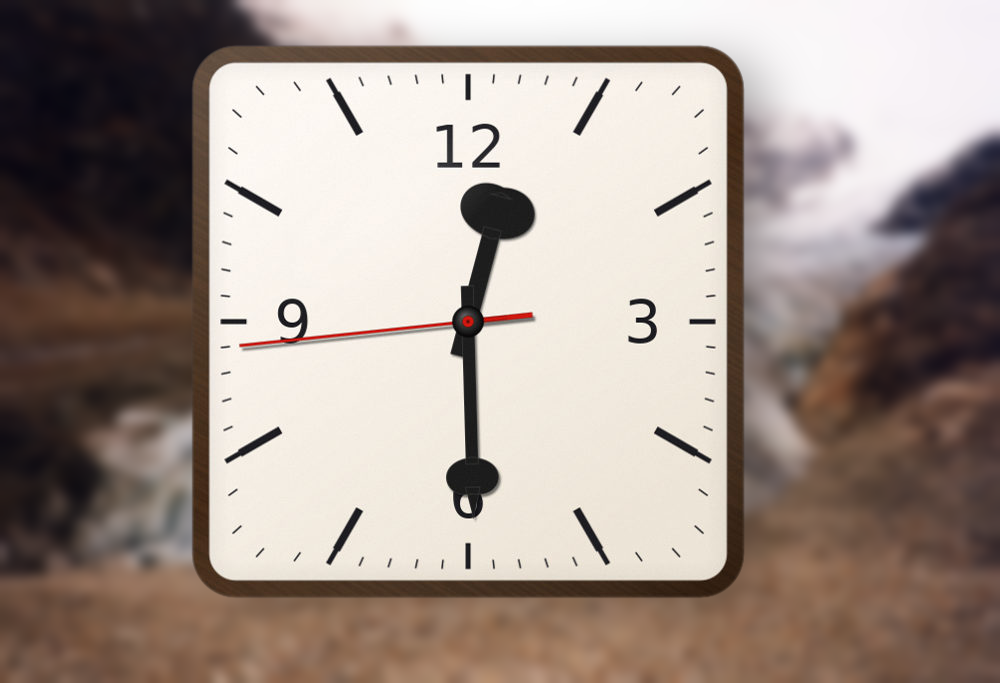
12.29.44
